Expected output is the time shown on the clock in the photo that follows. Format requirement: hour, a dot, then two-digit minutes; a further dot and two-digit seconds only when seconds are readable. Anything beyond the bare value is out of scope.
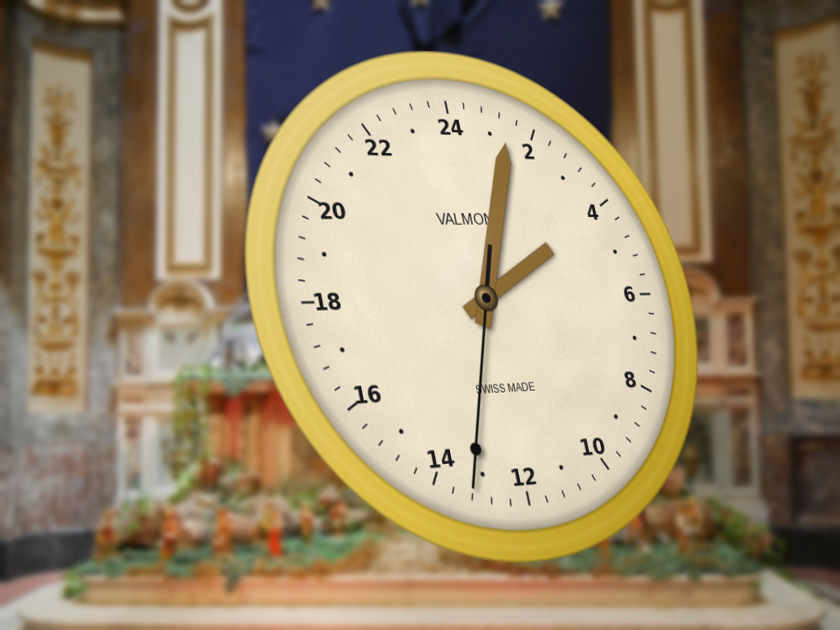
4.03.33
